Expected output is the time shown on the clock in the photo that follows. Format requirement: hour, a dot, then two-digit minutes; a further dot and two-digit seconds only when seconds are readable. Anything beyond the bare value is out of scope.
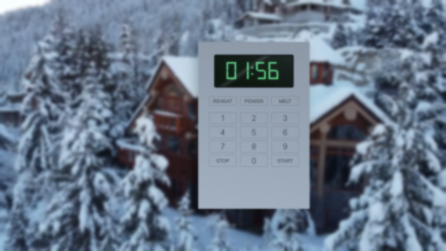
1.56
